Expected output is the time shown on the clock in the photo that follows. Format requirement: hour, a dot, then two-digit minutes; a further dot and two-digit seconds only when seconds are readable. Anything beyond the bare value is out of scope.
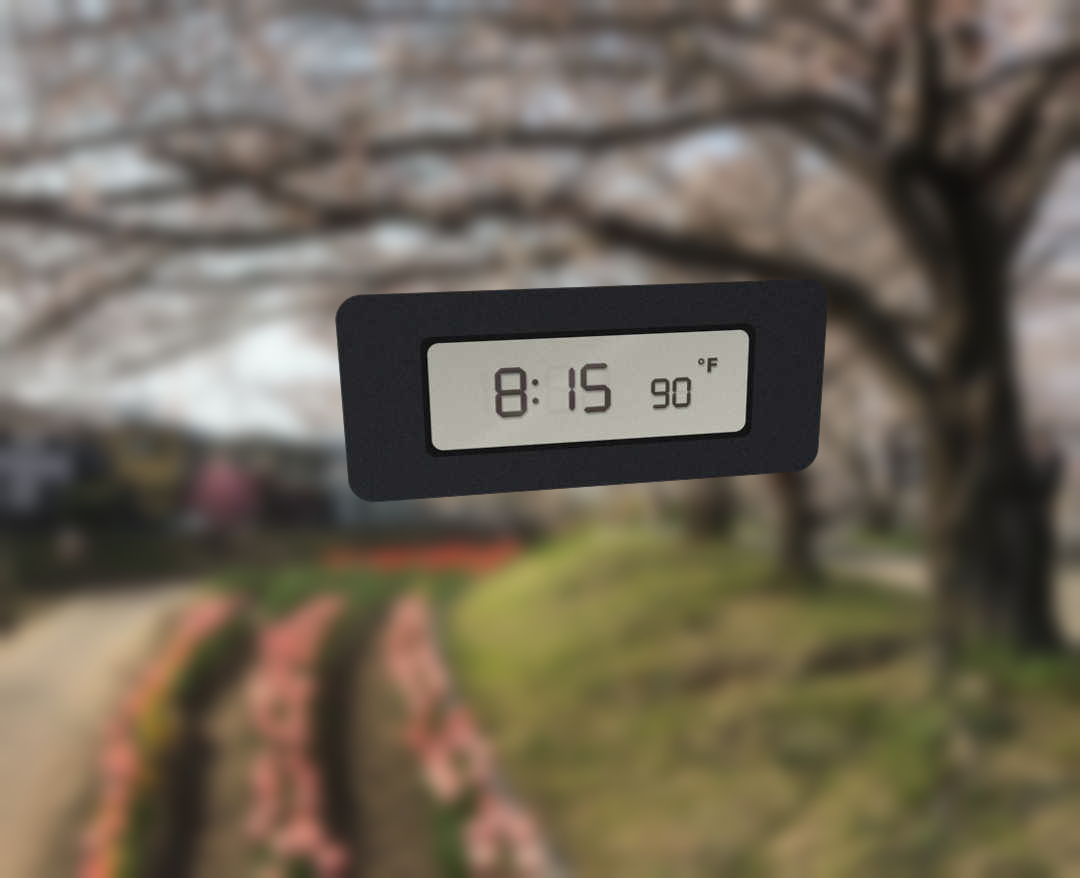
8.15
